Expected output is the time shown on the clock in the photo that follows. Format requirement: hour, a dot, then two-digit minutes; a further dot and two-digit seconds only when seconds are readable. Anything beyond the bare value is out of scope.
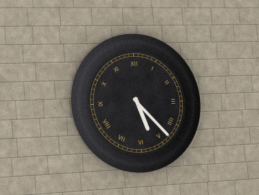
5.23
